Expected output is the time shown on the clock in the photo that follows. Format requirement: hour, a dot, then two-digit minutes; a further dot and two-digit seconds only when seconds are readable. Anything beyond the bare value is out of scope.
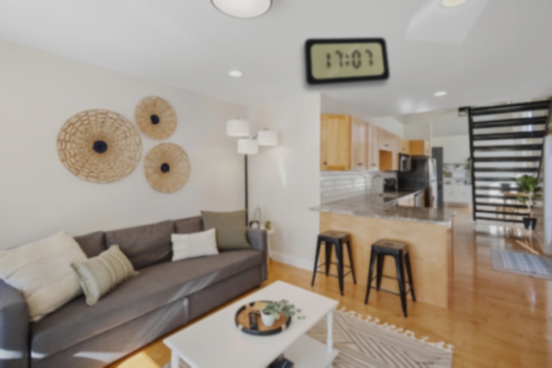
17.07
